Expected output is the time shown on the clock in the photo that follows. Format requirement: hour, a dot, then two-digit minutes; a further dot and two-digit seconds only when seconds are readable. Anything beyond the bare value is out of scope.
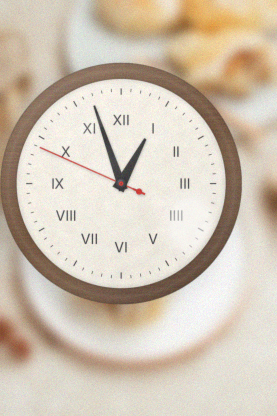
12.56.49
